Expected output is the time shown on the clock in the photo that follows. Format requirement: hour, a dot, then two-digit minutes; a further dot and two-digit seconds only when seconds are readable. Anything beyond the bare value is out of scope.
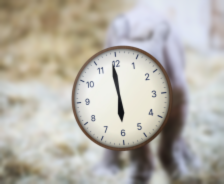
5.59
